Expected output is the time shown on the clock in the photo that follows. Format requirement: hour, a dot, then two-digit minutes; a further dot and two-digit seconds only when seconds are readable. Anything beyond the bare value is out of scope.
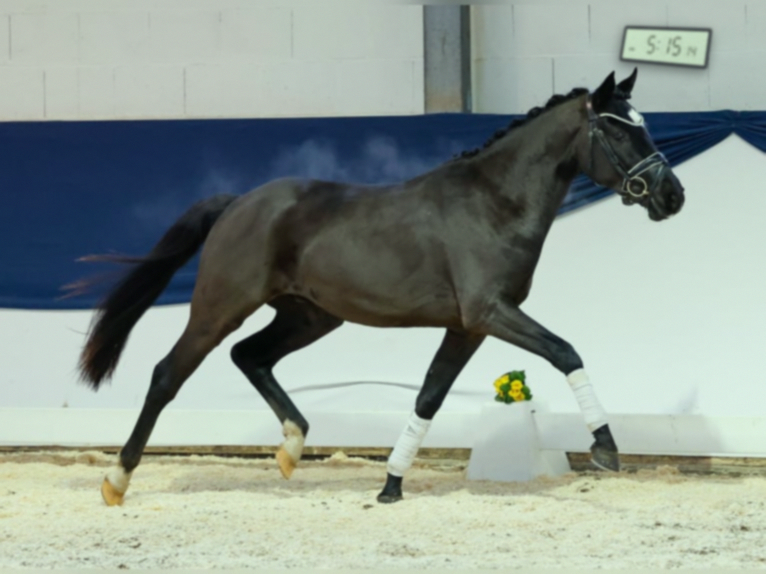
5.15
